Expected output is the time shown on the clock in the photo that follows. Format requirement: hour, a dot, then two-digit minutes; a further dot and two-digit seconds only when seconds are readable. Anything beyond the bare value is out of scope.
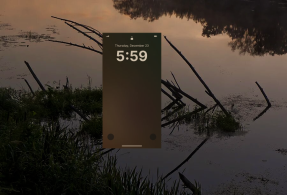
5.59
